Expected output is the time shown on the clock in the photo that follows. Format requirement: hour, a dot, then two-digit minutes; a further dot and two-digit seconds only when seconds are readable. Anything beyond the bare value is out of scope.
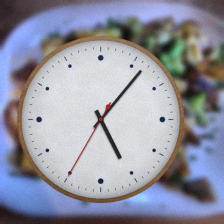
5.06.35
